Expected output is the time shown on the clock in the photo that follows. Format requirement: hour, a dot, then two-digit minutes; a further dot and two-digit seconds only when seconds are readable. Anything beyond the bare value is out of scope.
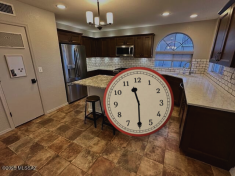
11.30
